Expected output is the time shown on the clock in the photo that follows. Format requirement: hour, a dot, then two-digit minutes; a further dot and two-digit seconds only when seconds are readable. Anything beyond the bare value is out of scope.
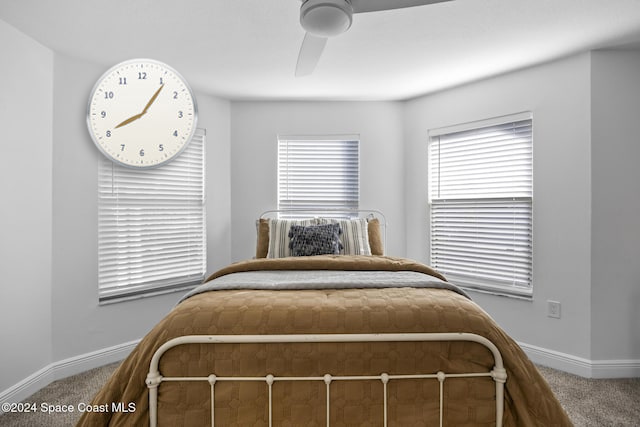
8.06
